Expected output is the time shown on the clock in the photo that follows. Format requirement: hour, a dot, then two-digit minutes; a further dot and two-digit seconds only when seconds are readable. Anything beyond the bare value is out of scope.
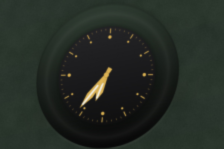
6.36
